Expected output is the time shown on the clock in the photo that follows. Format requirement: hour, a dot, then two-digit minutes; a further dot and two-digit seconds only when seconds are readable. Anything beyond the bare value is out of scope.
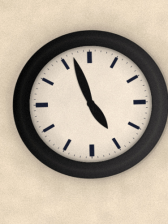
4.57
